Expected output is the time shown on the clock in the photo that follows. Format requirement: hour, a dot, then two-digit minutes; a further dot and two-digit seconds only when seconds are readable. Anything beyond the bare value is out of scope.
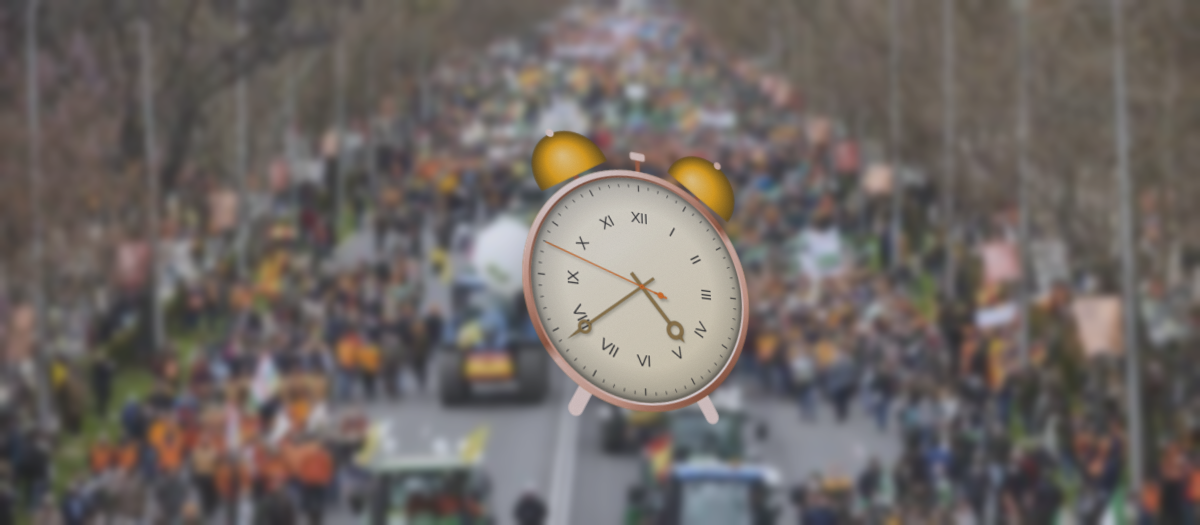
4.38.48
